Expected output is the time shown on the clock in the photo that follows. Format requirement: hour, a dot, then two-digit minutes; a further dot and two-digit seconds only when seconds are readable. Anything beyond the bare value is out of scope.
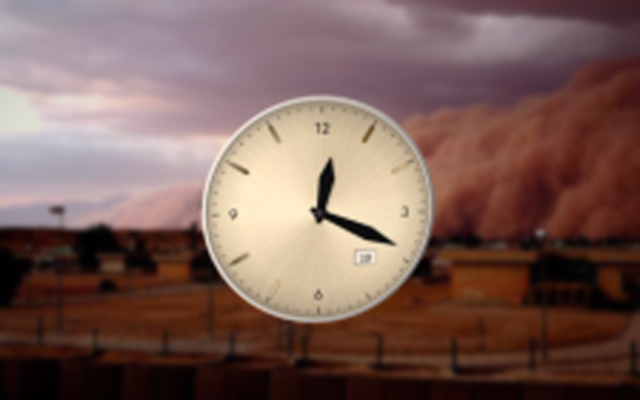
12.19
